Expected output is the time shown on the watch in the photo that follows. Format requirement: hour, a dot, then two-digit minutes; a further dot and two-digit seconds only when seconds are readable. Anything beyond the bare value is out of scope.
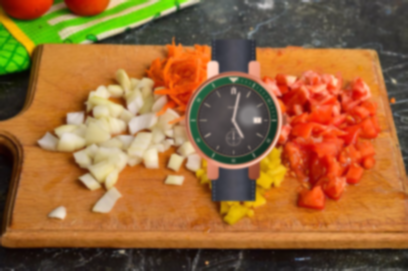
5.02
